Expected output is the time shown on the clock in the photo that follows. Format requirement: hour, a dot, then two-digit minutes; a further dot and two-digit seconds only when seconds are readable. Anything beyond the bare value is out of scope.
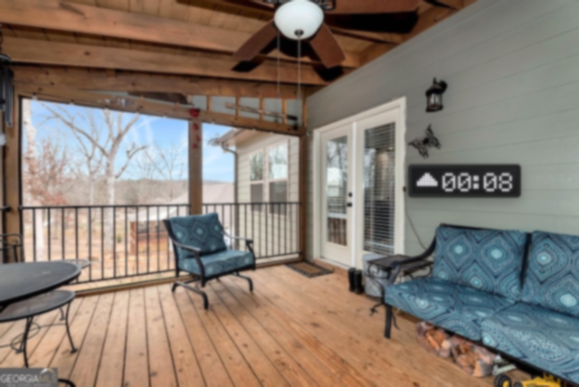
0.08
